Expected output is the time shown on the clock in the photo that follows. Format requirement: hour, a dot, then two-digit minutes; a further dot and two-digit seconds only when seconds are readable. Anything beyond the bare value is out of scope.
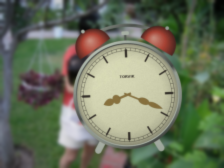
8.19
